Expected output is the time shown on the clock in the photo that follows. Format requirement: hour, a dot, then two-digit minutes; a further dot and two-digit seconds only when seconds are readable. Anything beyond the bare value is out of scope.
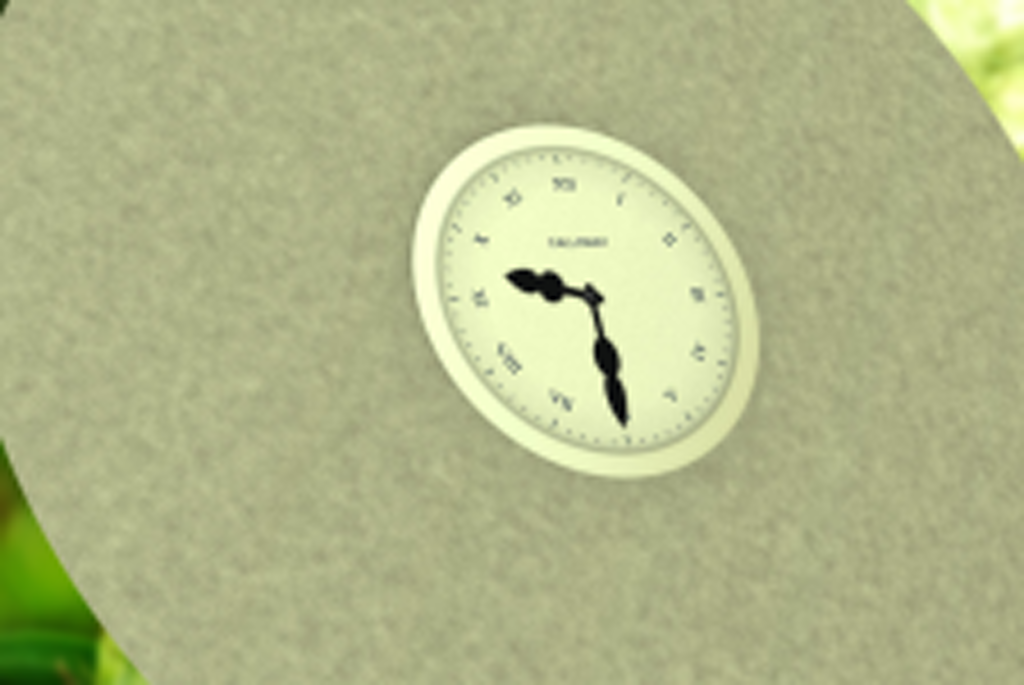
9.30
